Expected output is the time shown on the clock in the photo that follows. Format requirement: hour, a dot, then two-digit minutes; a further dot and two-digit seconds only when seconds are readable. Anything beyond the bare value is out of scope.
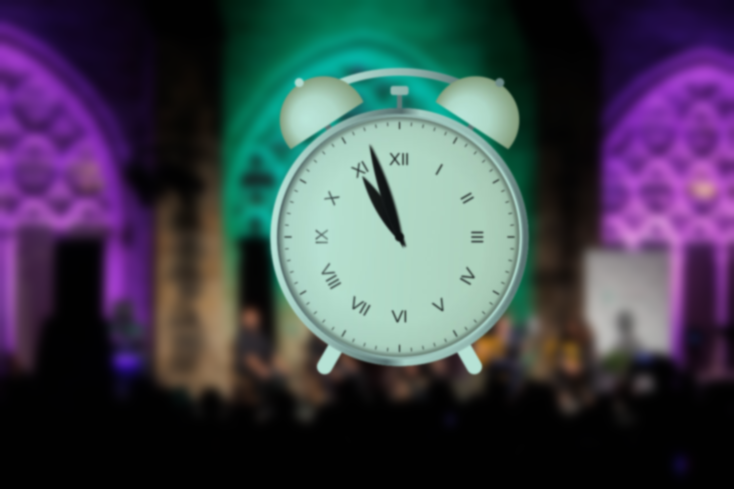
10.57
